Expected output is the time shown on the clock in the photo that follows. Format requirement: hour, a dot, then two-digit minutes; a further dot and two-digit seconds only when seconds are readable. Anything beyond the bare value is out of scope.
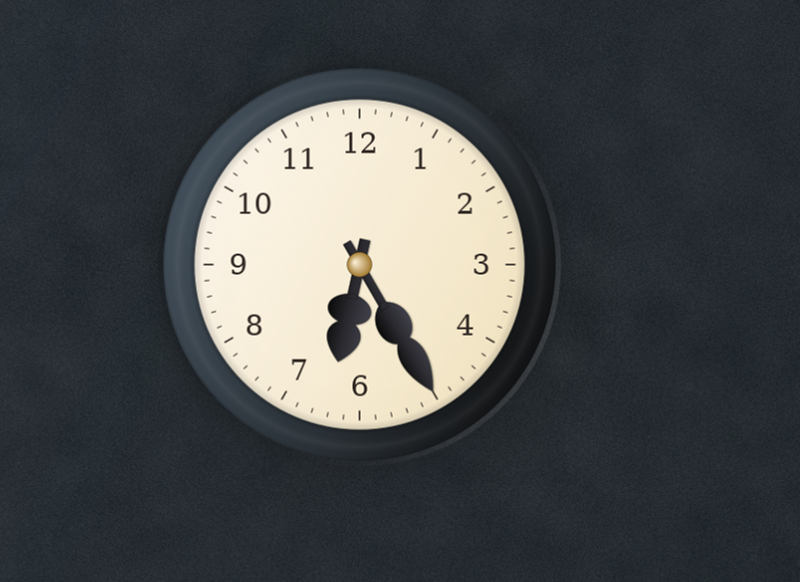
6.25
